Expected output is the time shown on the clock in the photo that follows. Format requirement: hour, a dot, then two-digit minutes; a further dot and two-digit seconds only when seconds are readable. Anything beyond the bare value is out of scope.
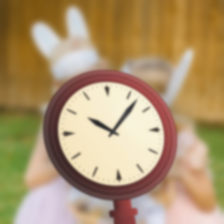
10.07
